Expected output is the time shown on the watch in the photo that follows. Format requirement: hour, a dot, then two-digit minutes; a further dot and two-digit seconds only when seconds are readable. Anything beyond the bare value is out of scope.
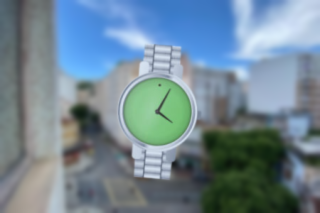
4.04
